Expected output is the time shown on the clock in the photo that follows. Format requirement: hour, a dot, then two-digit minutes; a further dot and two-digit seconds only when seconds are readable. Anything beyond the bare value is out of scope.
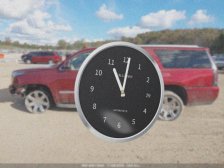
11.01
